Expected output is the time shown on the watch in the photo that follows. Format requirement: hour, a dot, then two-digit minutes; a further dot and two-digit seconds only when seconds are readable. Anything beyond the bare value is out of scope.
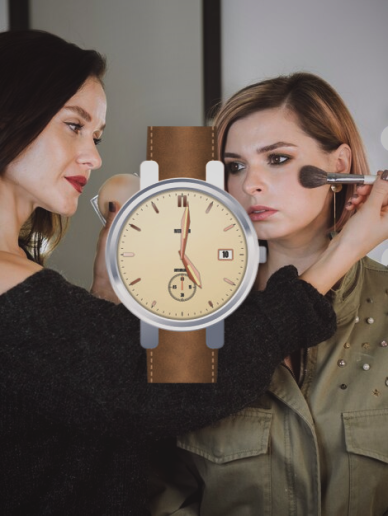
5.01
